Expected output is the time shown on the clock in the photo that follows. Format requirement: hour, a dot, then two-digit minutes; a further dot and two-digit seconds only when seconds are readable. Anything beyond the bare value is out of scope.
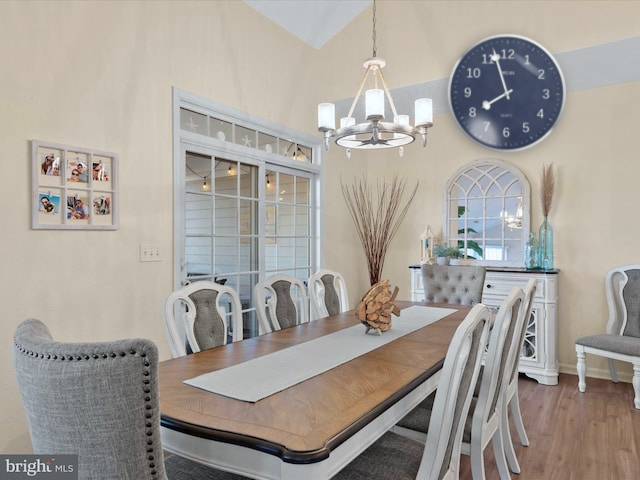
7.57
